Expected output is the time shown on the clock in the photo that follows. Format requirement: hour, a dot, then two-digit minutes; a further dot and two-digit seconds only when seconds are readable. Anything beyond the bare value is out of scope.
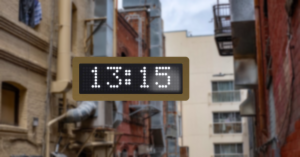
13.15
